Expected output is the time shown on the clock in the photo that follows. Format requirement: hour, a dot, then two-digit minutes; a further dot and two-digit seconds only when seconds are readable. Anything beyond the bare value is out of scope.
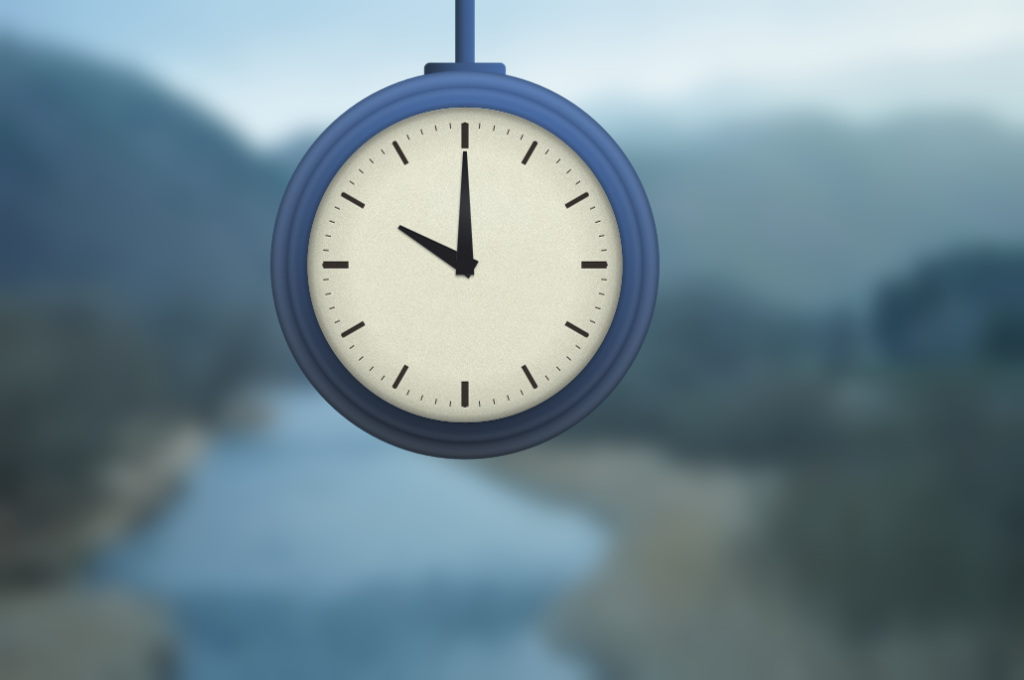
10.00
